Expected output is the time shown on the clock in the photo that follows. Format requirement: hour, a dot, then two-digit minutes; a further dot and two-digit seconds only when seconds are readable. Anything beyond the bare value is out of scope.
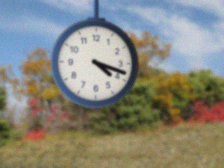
4.18
